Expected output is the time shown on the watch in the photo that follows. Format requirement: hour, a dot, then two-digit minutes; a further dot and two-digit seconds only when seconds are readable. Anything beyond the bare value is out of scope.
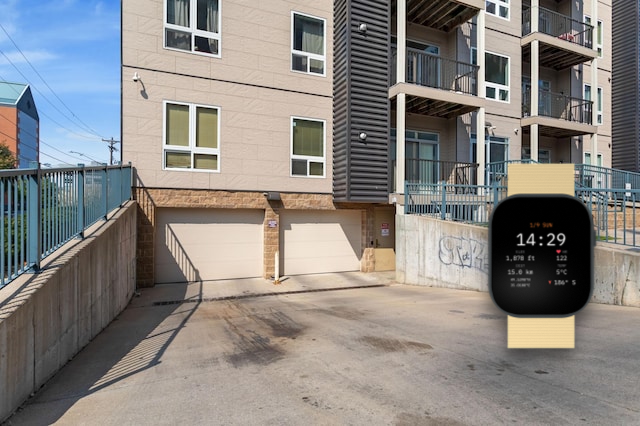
14.29
